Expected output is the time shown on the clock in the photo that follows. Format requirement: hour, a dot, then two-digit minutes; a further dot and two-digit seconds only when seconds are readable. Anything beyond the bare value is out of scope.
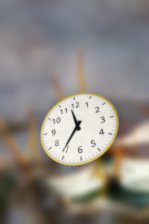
11.36
